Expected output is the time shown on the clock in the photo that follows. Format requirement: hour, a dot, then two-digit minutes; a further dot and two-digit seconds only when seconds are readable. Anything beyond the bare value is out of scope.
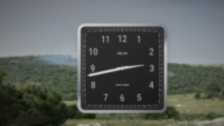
2.43
